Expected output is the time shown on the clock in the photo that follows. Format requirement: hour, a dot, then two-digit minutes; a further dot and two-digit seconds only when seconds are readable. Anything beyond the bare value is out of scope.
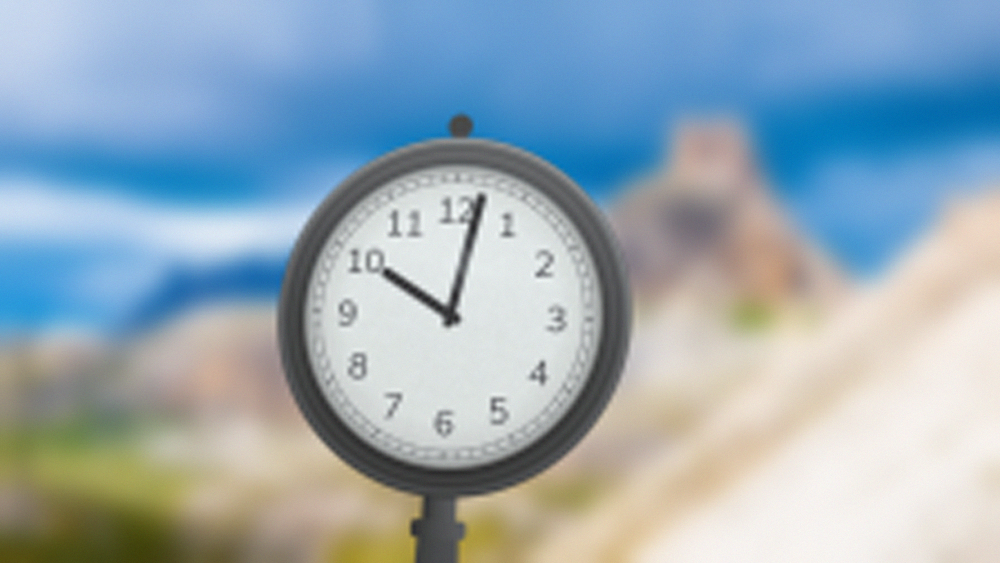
10.02
